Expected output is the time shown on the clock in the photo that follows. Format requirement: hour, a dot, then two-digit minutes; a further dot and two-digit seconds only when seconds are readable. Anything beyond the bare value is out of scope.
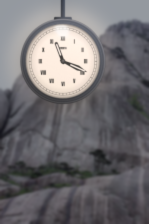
11.19
